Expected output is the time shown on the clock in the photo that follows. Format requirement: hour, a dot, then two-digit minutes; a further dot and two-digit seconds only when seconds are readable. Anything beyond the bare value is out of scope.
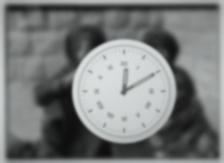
12.10
